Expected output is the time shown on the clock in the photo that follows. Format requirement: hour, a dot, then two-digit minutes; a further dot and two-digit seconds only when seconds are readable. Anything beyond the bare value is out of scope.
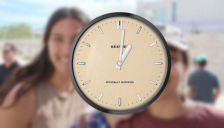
1.01
